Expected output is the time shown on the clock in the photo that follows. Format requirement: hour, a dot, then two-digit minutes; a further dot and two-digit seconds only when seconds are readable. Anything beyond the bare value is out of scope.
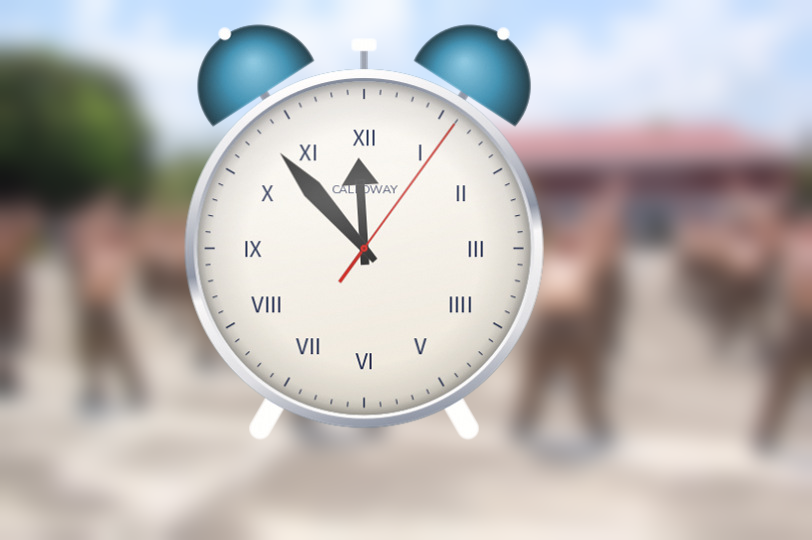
11.53.06
